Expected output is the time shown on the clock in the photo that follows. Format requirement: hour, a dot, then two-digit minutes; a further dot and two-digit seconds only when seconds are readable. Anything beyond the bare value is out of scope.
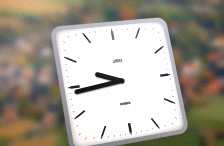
9.44
